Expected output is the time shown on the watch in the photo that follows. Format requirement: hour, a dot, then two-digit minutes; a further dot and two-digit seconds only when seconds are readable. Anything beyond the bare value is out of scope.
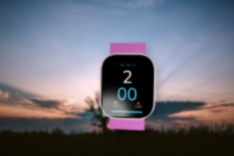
2.00
